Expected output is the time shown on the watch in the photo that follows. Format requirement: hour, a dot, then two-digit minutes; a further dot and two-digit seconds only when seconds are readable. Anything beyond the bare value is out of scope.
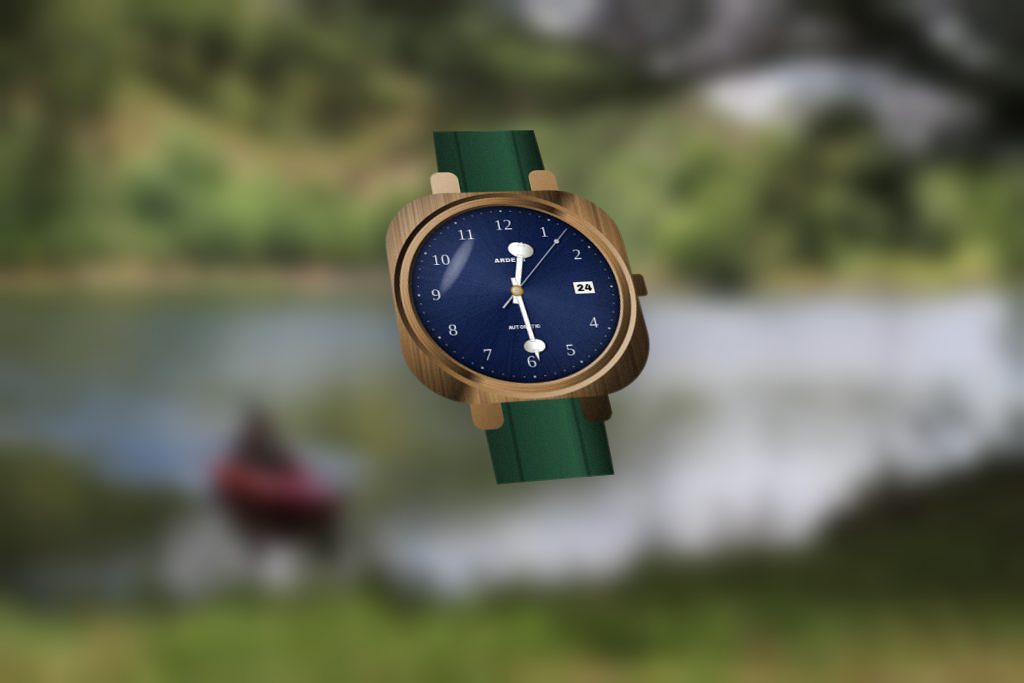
12.29.07
